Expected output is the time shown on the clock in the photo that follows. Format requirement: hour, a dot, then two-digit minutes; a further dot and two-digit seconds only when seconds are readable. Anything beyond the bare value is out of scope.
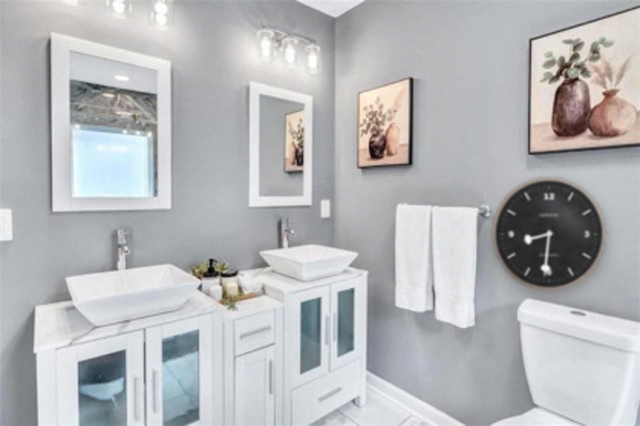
8.31
